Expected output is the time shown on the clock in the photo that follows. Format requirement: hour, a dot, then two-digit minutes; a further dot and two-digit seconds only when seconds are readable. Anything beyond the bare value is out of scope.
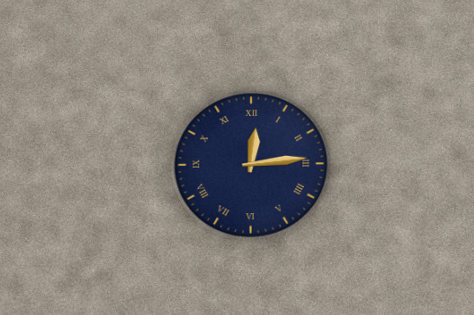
12.14
